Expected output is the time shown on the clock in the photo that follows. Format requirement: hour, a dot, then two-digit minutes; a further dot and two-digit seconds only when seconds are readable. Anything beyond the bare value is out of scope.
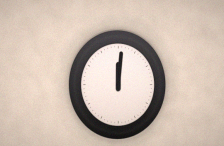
12.01
